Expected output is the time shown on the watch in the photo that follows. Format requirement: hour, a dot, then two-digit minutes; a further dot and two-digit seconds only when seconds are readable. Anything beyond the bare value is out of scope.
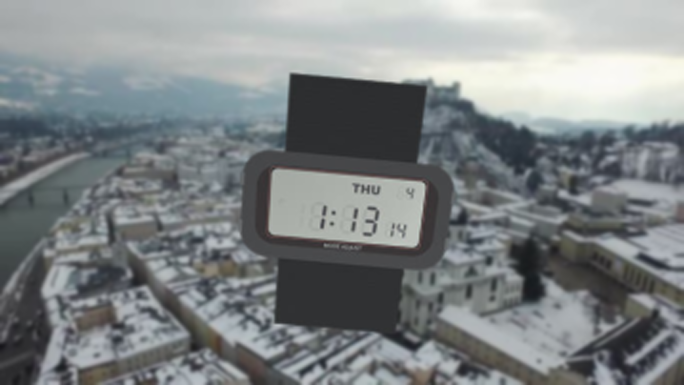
1.13.14
